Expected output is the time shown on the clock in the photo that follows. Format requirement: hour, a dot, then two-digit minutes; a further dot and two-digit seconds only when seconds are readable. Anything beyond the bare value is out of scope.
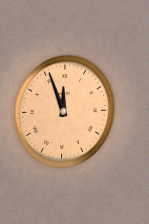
11.56
